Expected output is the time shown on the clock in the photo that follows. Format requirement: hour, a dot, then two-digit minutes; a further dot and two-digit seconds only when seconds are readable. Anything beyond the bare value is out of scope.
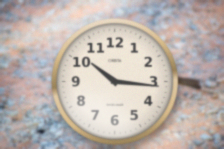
10.16
